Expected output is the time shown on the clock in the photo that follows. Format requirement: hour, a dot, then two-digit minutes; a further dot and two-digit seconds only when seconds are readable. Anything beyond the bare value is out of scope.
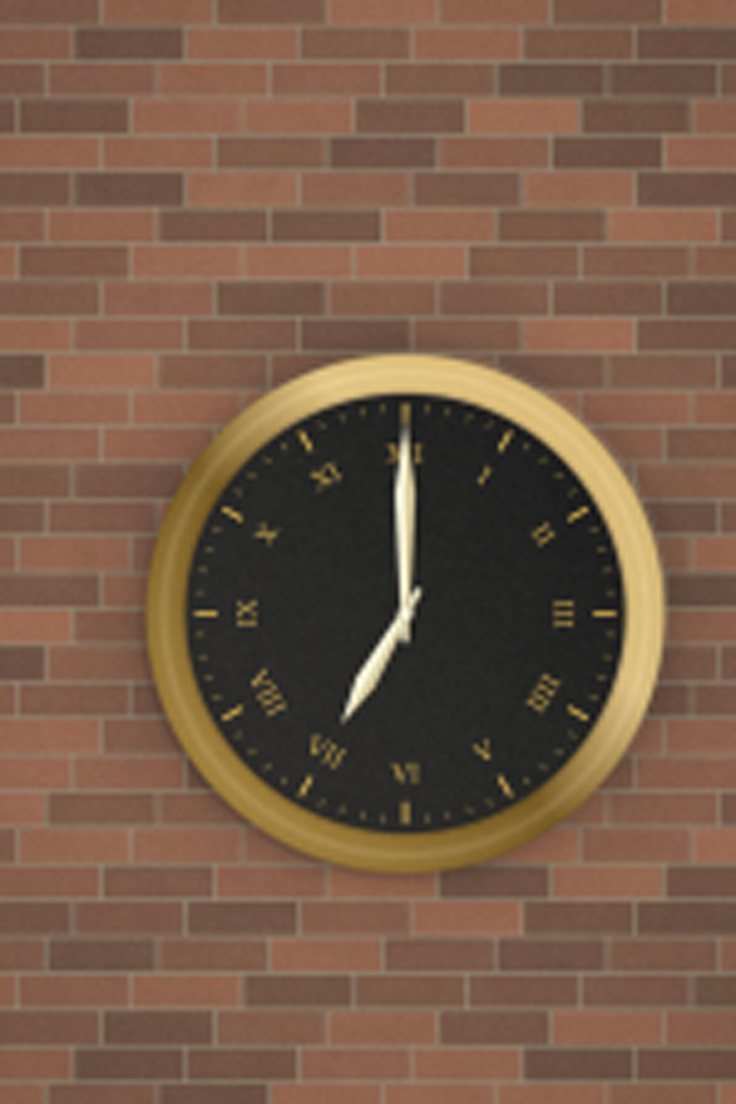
7.00
